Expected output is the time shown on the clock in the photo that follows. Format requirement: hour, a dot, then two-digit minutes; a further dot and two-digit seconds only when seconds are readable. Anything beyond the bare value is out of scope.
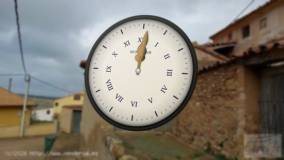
12.01
